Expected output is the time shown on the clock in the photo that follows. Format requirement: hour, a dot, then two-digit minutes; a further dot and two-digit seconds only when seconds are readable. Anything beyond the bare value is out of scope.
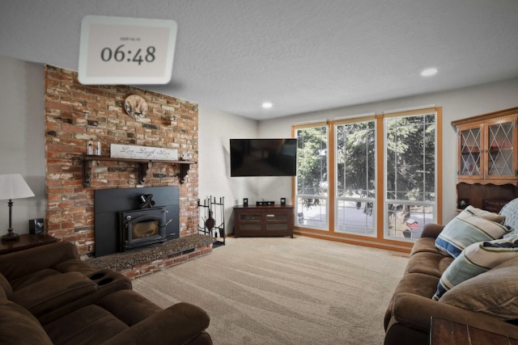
6.48
